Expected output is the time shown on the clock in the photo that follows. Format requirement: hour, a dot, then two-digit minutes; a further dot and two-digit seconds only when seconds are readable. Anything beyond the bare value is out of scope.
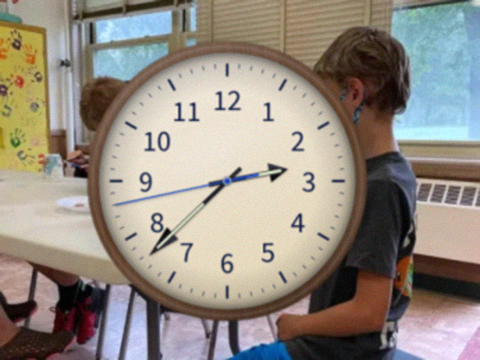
2.37.43
